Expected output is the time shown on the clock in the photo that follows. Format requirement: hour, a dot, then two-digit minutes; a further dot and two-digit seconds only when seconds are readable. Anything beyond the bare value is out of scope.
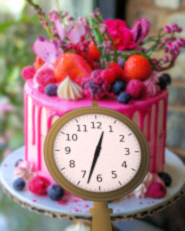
12.33
